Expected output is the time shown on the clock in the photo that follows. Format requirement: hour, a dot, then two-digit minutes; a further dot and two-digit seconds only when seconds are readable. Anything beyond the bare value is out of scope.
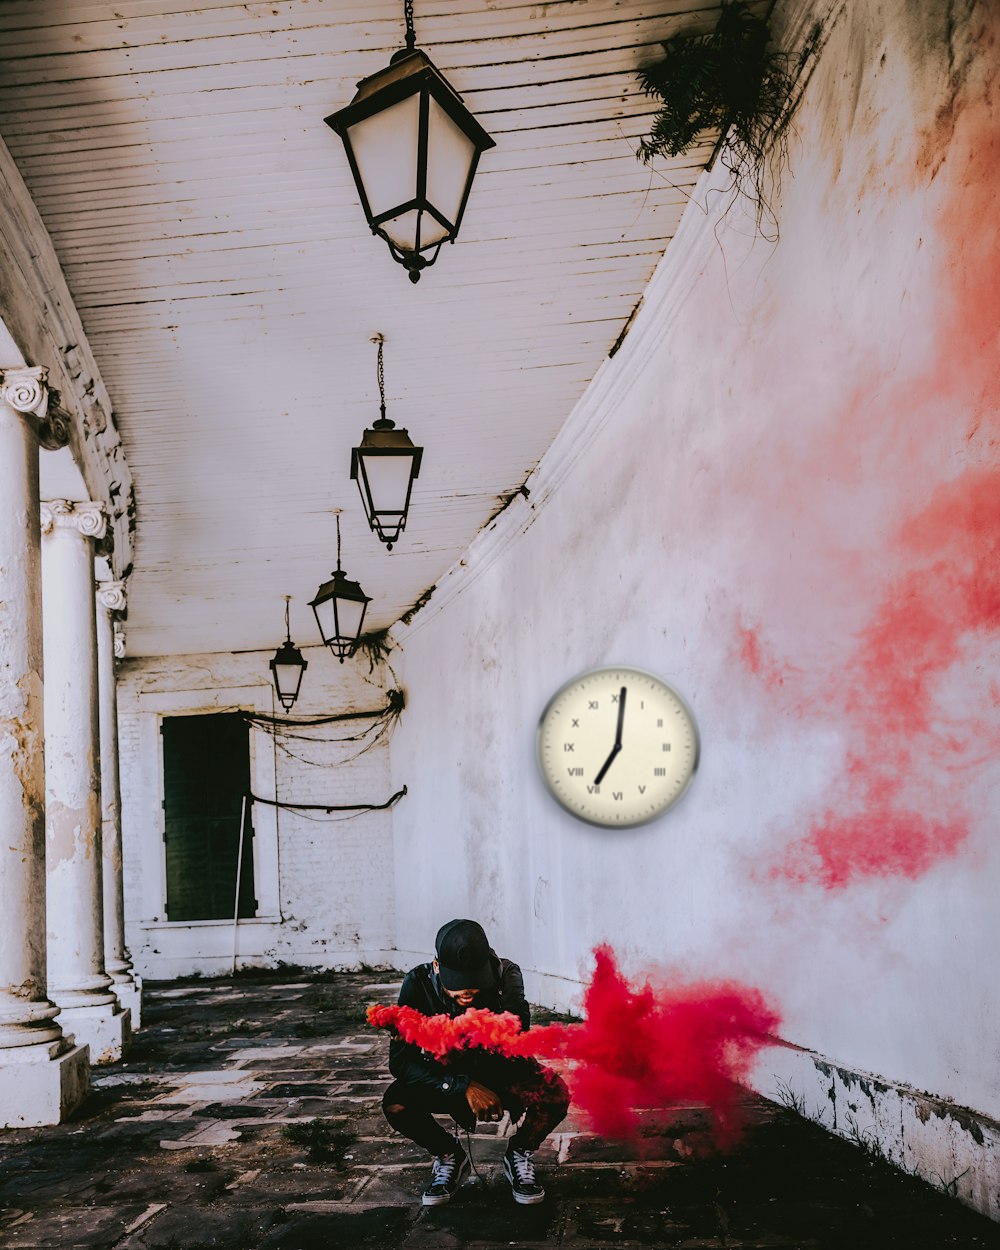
7.01
